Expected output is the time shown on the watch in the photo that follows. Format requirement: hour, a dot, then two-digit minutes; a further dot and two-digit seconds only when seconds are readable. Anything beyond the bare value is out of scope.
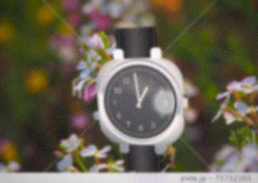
12.59
